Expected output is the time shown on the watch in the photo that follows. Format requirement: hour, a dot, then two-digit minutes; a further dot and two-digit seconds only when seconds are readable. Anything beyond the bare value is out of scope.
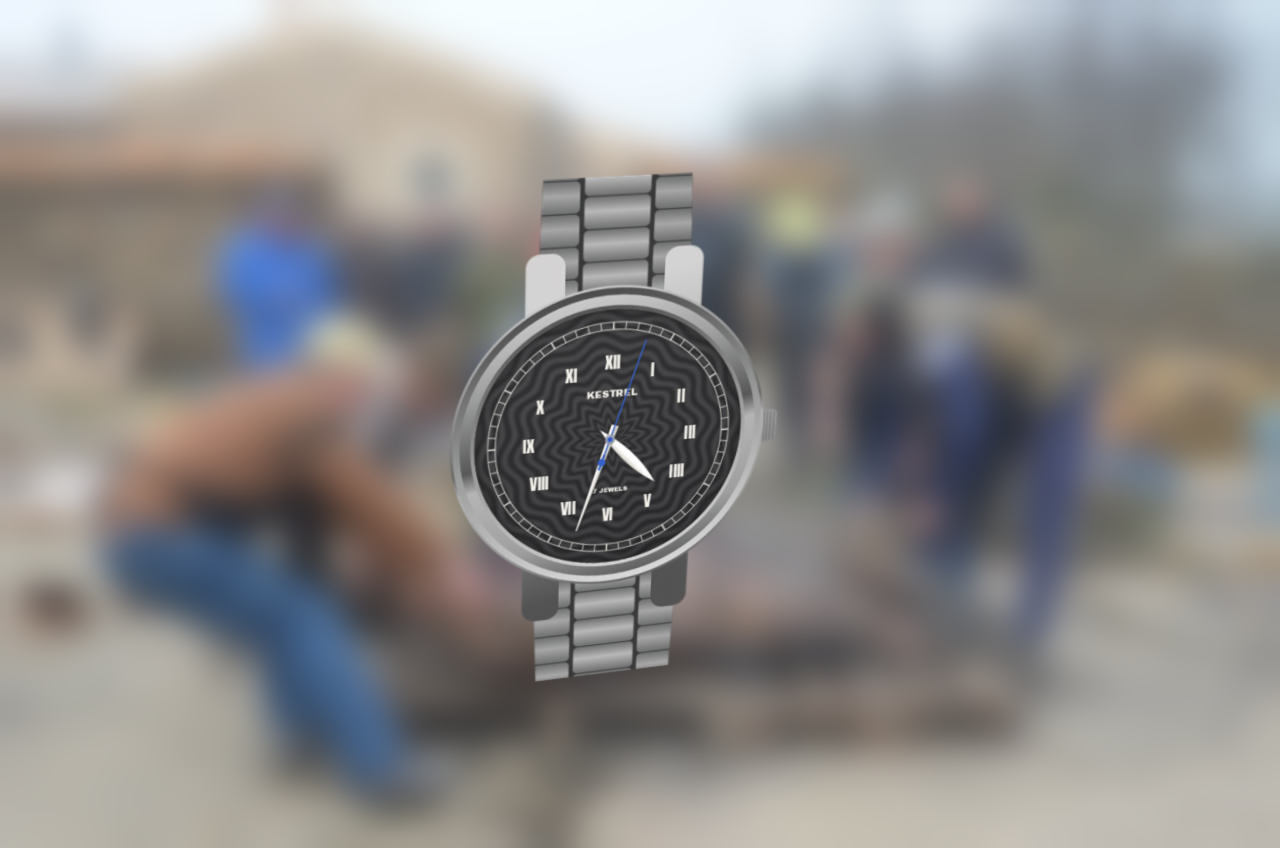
4.33.03
